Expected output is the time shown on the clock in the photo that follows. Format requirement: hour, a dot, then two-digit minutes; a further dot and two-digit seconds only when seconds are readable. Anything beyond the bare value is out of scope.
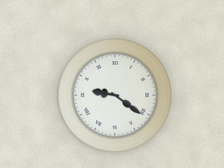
9.21
